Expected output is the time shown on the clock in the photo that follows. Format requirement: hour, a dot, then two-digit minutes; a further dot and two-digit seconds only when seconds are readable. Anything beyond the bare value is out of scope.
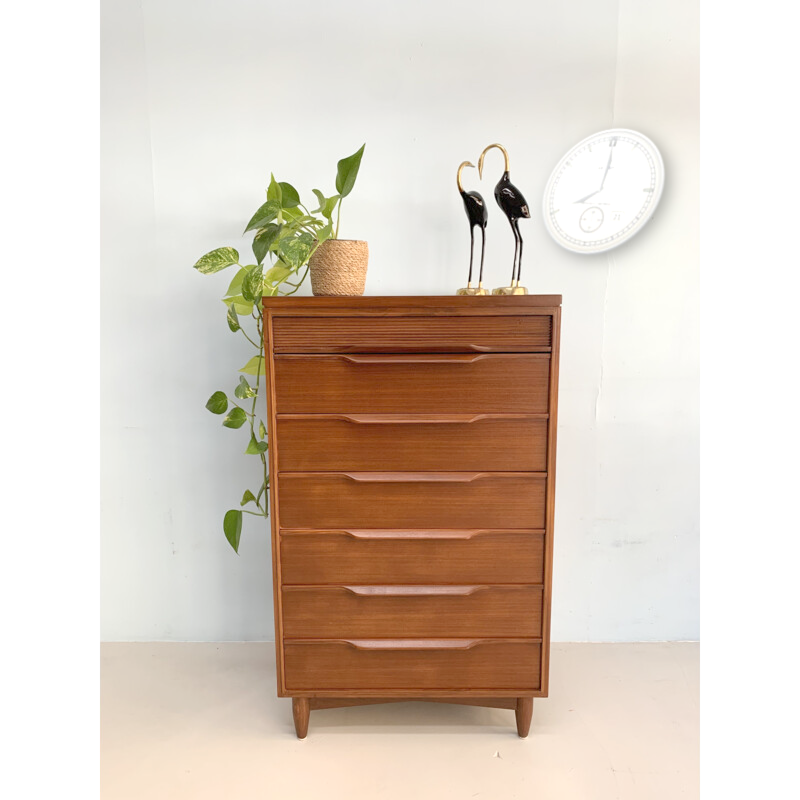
8.00
